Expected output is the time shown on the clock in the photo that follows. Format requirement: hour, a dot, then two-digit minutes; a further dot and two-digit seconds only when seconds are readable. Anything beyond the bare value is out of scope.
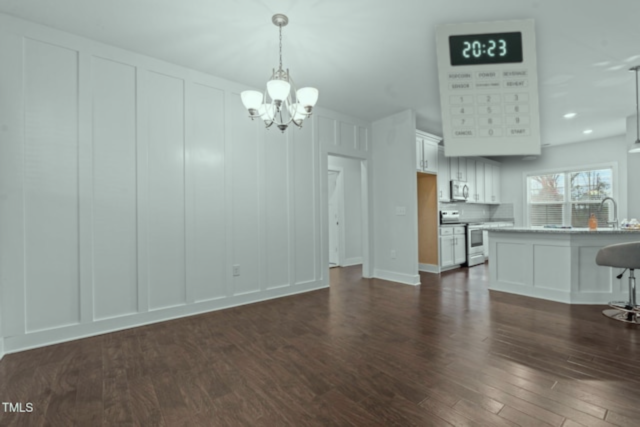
20.23
